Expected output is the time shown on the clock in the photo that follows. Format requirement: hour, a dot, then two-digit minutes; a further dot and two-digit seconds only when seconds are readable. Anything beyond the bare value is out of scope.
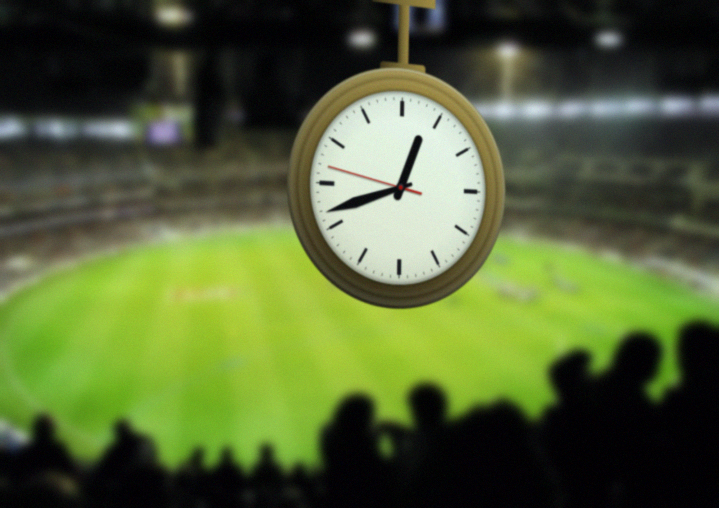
12.41.47
